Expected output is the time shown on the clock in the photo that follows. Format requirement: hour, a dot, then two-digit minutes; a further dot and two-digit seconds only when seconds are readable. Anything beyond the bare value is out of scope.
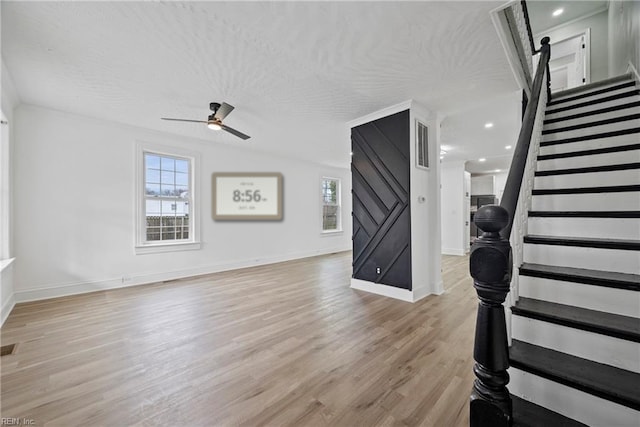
8.56
